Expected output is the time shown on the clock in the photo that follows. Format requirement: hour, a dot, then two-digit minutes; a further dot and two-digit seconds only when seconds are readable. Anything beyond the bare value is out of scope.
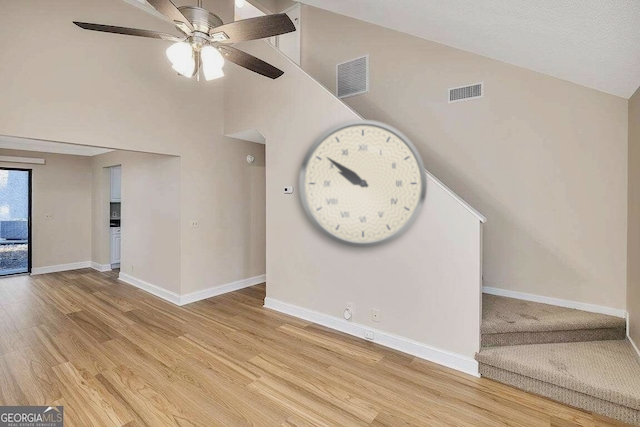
9.51
